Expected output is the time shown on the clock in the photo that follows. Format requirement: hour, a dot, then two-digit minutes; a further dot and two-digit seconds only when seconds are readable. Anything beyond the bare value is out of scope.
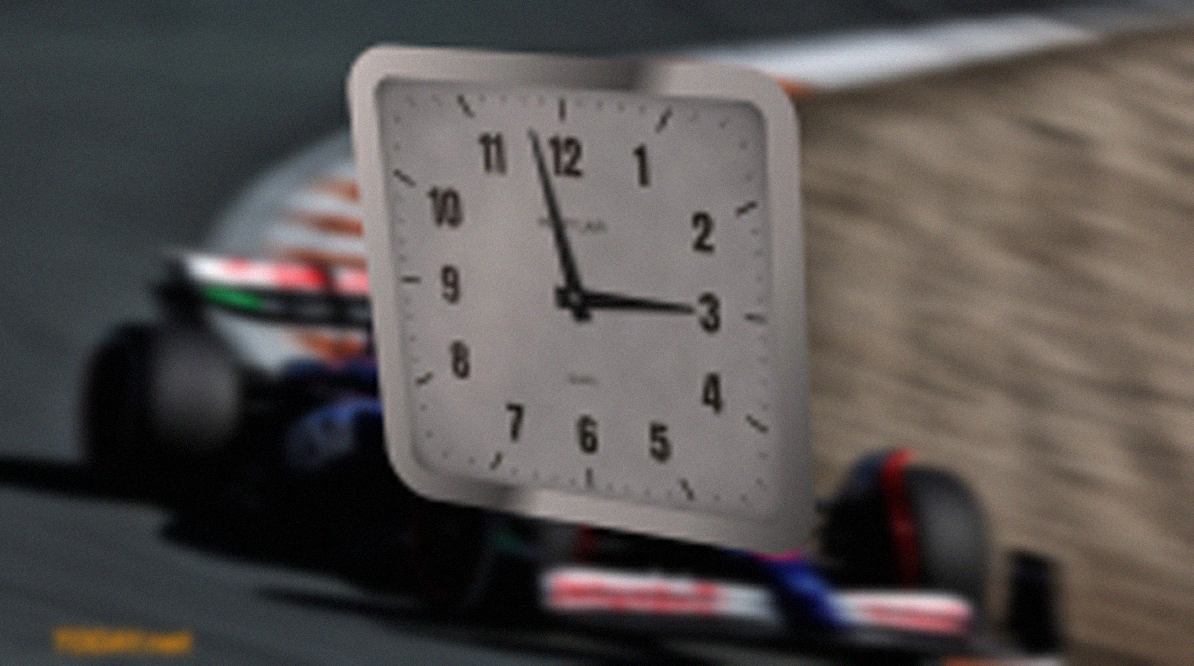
2.58
